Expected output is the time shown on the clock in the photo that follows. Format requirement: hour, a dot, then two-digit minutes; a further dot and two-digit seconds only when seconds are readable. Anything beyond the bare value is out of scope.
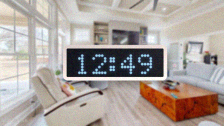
12.49
